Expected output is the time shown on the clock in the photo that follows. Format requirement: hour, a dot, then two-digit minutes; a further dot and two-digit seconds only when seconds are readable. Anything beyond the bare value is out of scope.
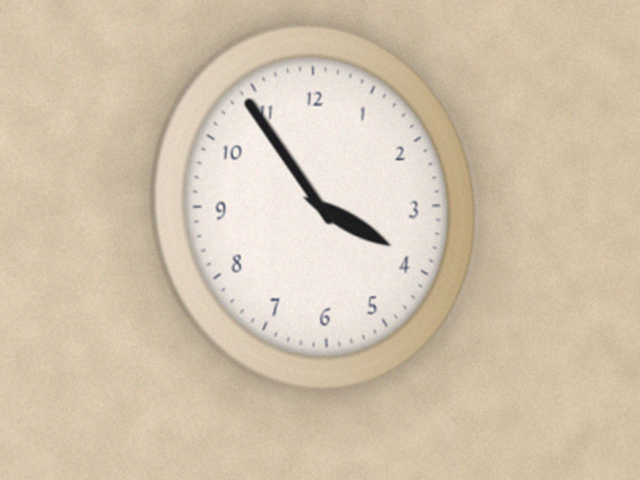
3.54
